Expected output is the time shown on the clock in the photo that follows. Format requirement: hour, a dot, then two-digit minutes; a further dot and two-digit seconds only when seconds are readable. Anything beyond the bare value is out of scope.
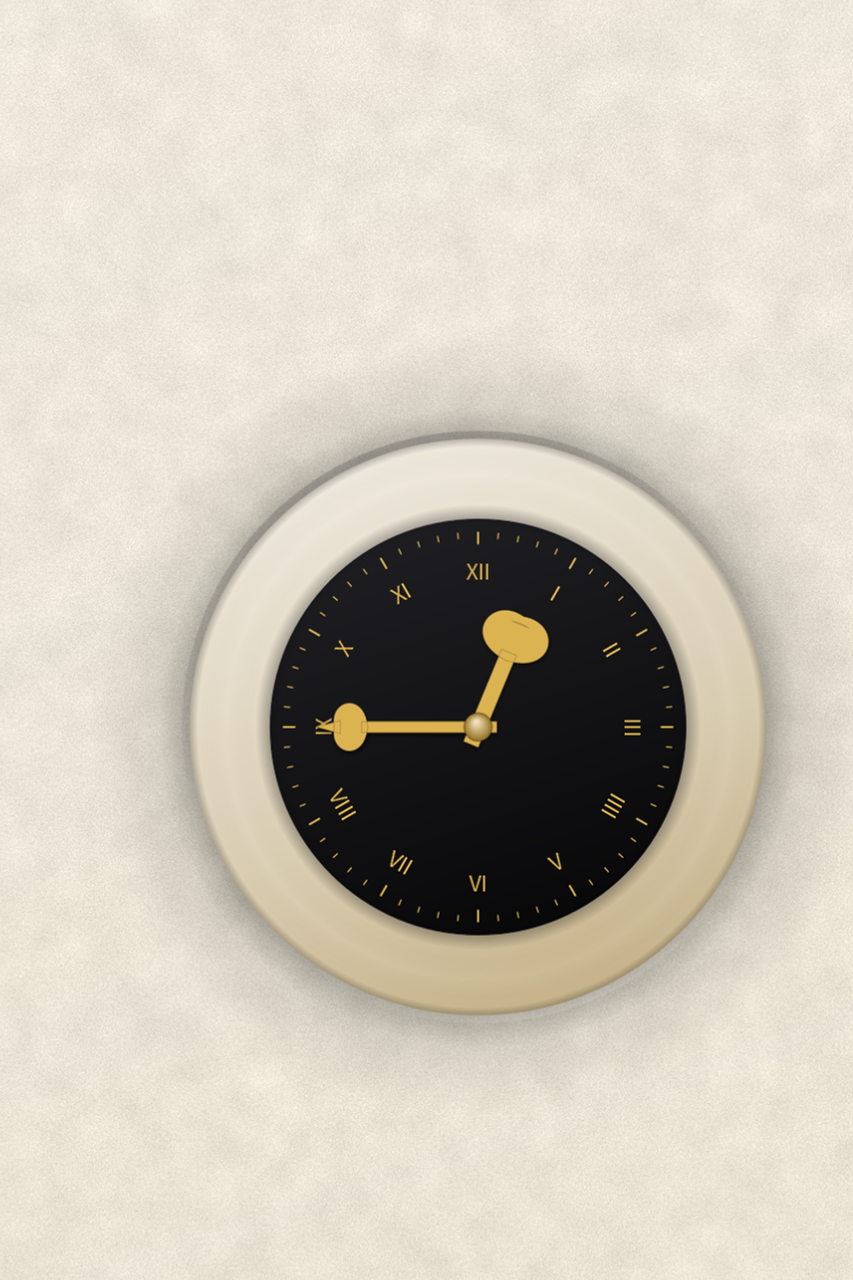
12.45
